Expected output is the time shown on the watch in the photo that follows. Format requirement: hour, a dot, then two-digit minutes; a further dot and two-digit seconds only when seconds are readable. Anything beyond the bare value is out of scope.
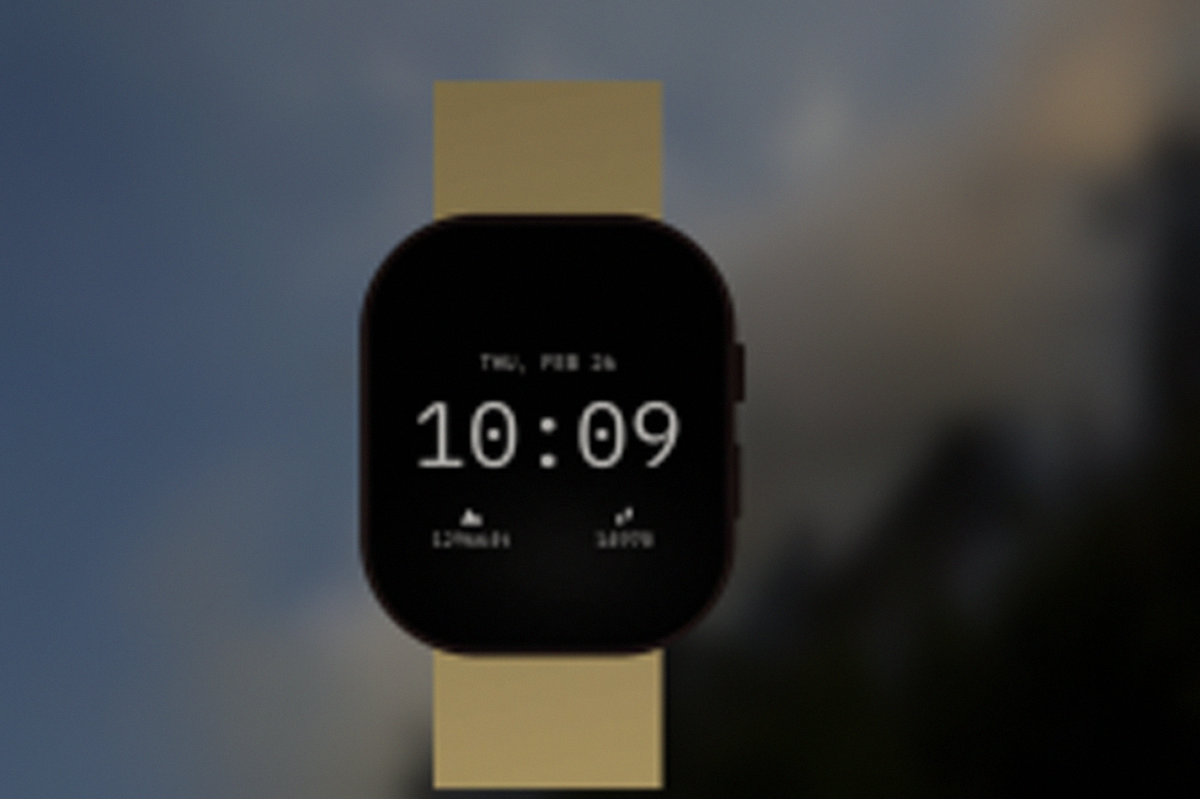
10.09
